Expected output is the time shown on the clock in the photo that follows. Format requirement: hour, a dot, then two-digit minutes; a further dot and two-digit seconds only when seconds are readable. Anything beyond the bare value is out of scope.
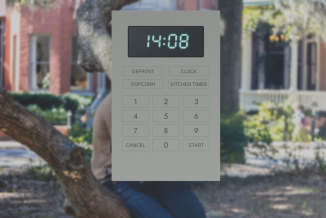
14.08
